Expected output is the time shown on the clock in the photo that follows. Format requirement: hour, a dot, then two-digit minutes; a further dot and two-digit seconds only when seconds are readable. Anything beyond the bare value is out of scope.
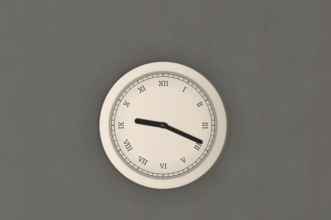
9.19
